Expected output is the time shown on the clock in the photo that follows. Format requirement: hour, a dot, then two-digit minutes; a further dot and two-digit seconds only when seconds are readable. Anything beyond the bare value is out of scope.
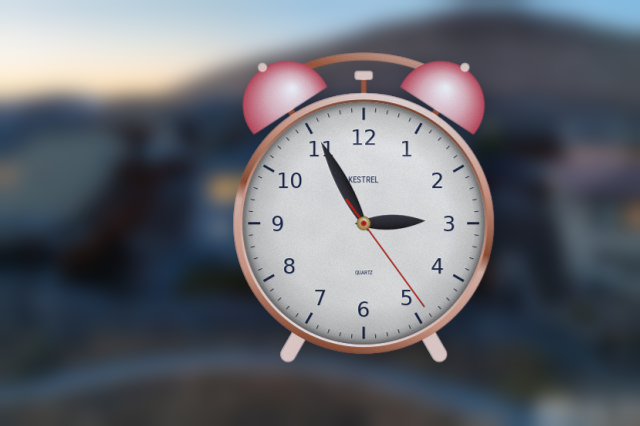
2.55.24
